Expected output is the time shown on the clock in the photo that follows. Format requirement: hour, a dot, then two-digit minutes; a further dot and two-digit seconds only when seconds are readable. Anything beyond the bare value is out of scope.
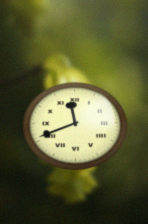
11.41
